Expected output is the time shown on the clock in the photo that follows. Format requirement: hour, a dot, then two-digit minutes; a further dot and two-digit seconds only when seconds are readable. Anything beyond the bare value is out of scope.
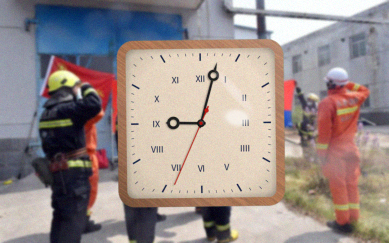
9.02.34
